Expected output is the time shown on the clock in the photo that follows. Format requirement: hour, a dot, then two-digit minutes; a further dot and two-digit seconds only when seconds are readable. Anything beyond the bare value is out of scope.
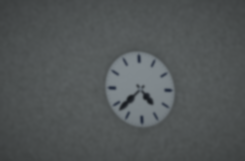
4.38
